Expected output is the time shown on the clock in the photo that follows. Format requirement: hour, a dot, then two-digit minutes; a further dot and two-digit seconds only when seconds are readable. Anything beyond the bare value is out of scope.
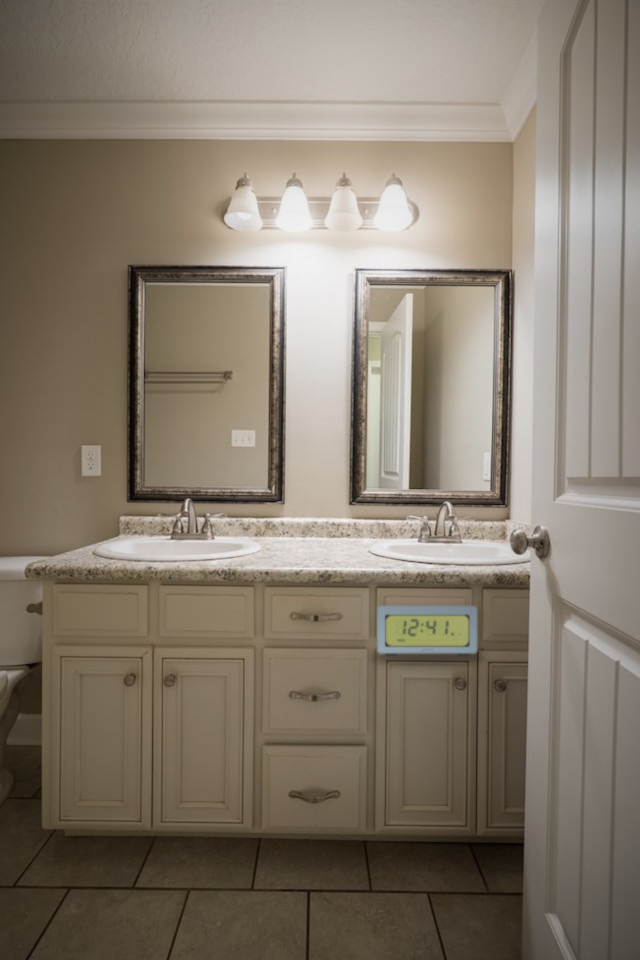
12.41
